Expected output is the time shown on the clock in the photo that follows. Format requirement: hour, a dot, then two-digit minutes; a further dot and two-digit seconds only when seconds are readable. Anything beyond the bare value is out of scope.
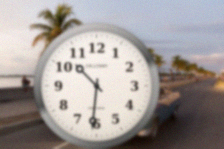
10.31
